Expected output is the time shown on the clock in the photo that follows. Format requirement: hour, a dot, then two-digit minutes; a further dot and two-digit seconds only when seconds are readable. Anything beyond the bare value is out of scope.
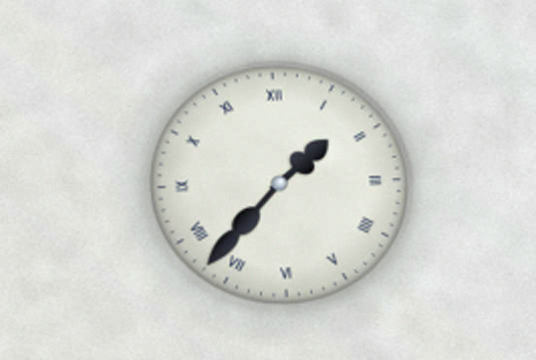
1.37
